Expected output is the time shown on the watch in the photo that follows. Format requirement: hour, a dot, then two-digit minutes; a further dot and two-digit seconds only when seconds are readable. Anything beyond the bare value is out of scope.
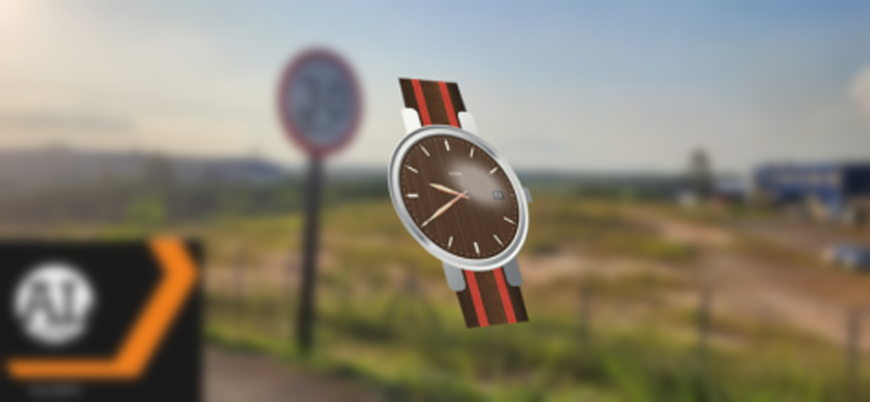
9.40
